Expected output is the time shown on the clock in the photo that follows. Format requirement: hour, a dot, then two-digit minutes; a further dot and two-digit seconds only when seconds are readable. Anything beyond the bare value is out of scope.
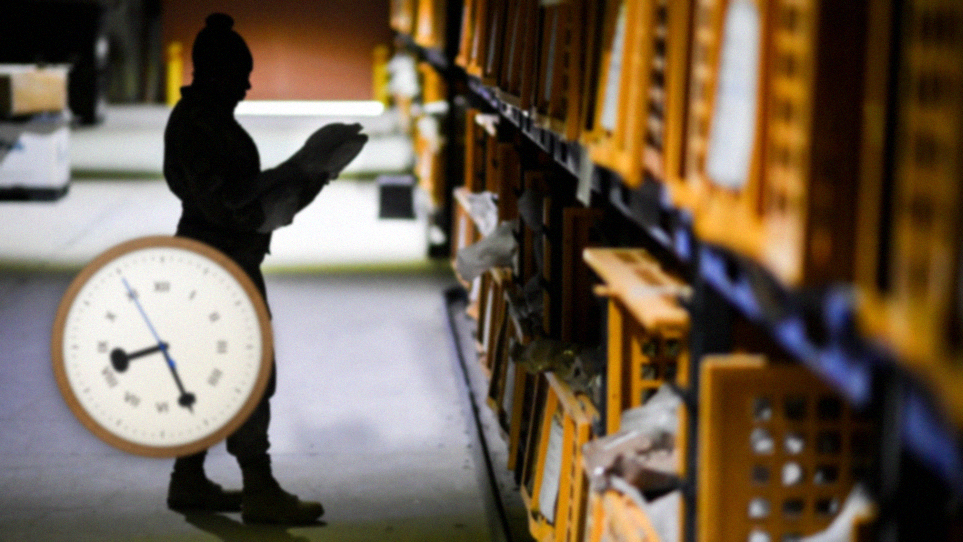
8.25.55
